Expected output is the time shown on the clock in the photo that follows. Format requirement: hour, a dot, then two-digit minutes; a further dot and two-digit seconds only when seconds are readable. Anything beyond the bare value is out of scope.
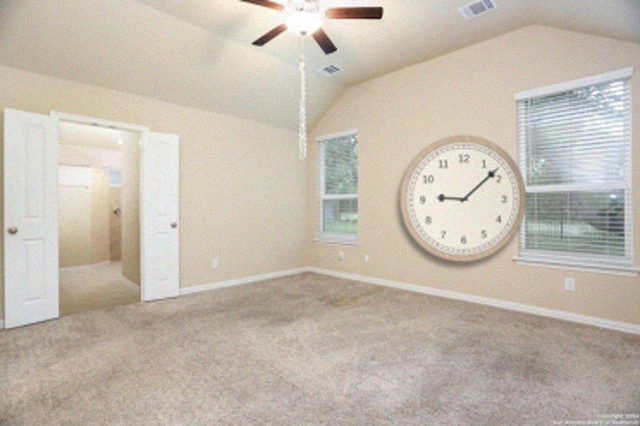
9.08
